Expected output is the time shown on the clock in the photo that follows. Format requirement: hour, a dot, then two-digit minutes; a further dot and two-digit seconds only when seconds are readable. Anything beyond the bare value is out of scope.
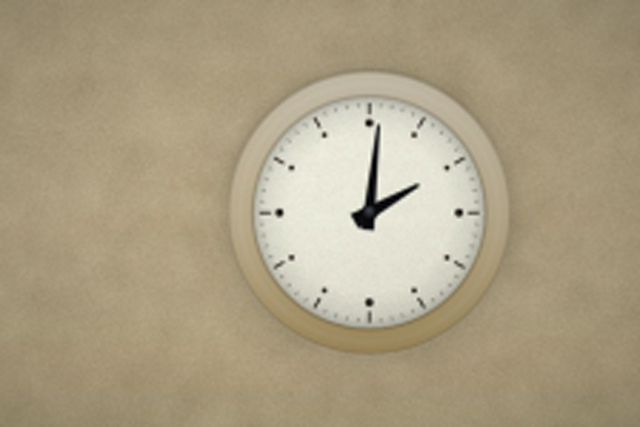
2.01
